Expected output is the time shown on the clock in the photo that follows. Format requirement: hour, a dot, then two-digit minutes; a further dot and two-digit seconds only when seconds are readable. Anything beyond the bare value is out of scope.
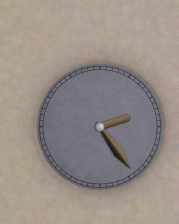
2.24
